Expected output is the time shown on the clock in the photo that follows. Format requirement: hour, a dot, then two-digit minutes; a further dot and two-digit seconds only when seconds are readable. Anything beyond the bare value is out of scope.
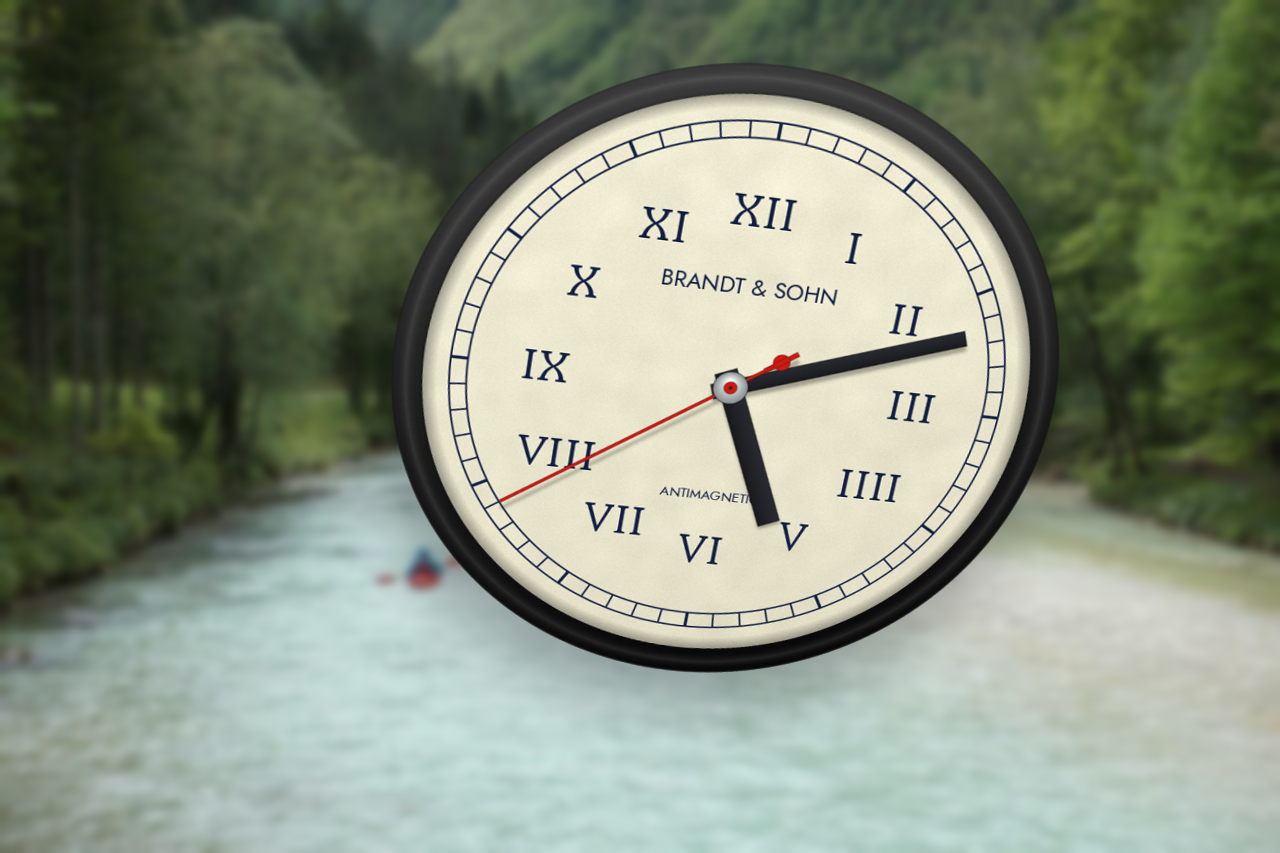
5.11.39
